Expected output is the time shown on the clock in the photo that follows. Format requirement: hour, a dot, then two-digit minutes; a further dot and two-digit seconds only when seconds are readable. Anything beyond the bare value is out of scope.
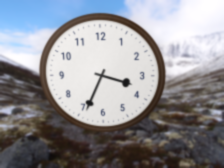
3.34
